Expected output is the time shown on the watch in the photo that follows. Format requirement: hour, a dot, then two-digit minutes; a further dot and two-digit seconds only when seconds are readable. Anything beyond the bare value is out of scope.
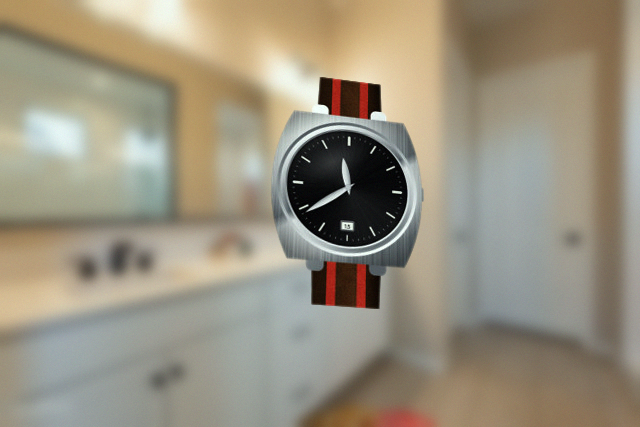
11.39
